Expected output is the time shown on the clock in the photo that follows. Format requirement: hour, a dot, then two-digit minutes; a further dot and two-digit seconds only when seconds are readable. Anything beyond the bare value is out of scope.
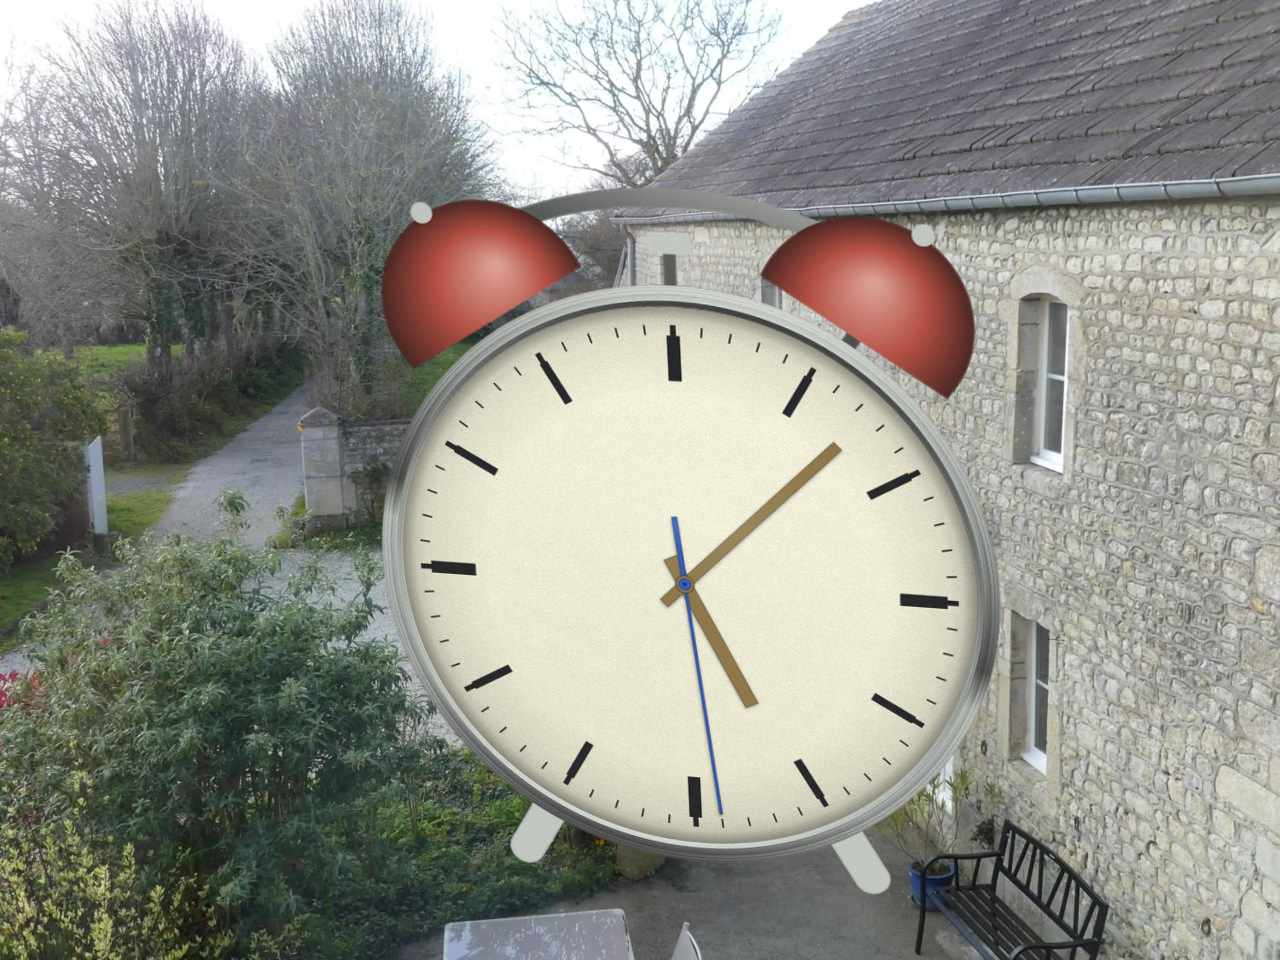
5.07.29
